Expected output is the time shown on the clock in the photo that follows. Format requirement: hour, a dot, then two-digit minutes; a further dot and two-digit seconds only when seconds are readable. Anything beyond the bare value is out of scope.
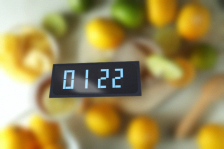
1.22
